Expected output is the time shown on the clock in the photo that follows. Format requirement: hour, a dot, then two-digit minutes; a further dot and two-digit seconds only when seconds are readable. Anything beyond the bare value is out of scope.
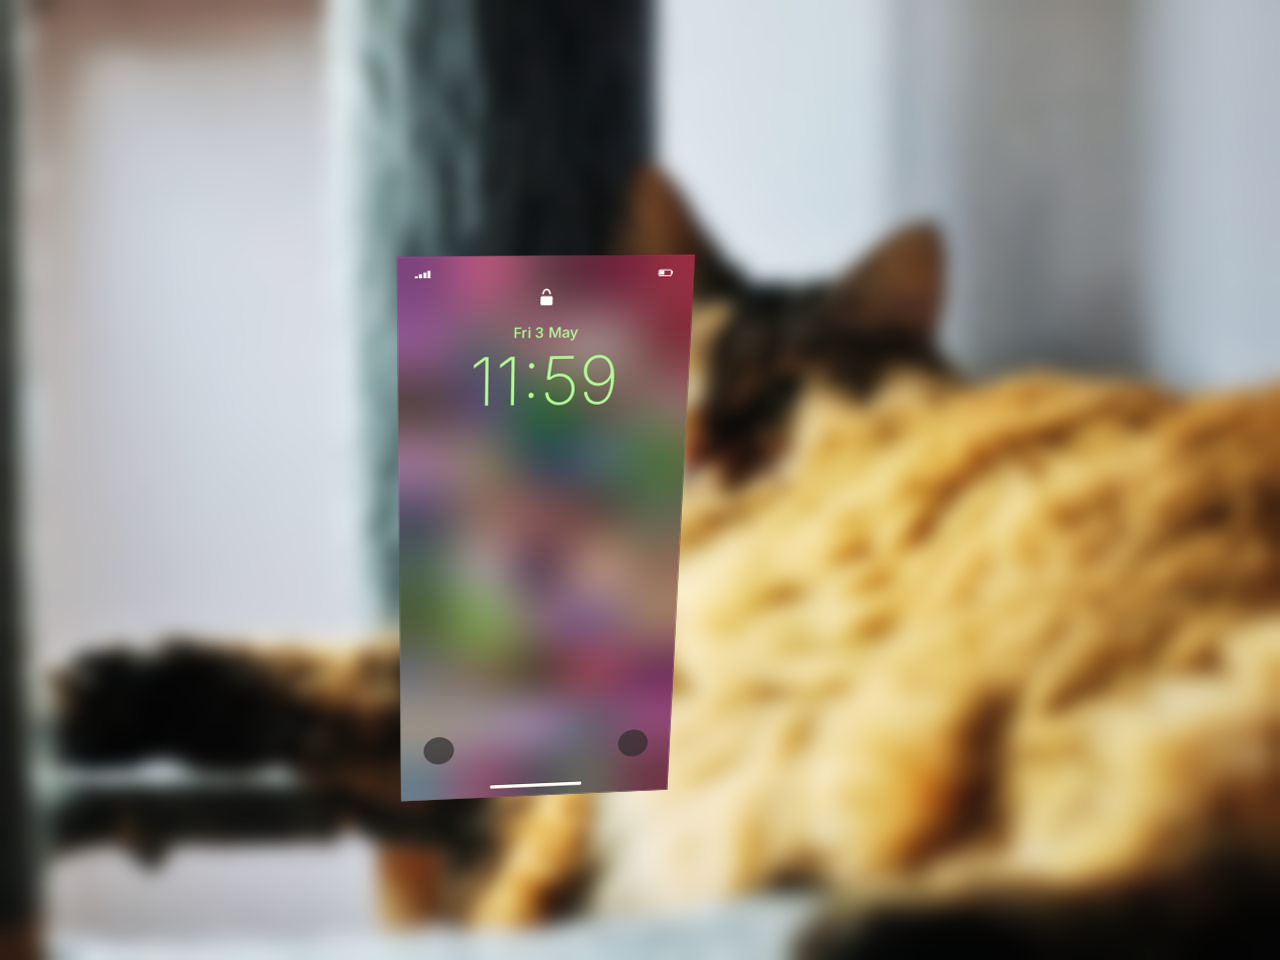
11.59
